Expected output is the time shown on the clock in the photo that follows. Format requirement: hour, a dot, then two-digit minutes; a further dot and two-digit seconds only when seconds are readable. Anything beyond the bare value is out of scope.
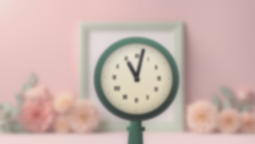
11.02
